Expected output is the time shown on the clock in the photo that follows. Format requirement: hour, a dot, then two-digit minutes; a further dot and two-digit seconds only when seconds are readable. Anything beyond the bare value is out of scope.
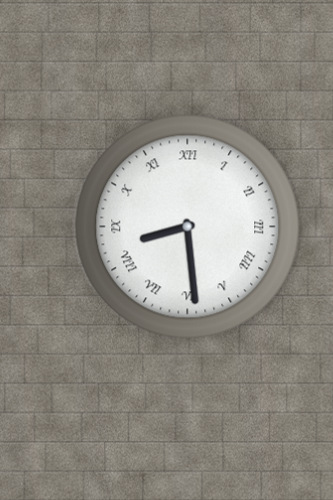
8.29
